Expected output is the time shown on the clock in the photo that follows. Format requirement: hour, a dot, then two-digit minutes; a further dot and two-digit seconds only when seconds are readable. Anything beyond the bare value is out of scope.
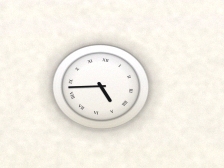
4.43
